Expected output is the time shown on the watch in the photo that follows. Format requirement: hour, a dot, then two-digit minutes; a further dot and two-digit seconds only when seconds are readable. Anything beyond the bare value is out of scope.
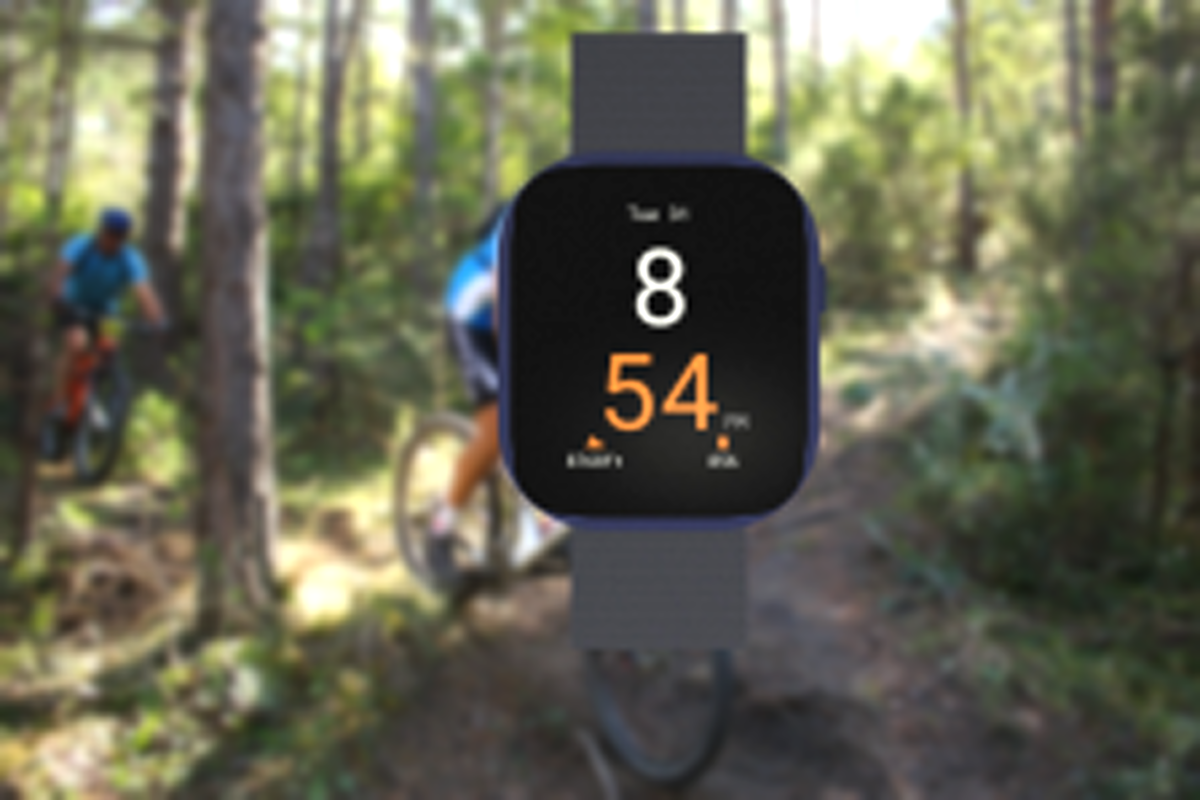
8.54
